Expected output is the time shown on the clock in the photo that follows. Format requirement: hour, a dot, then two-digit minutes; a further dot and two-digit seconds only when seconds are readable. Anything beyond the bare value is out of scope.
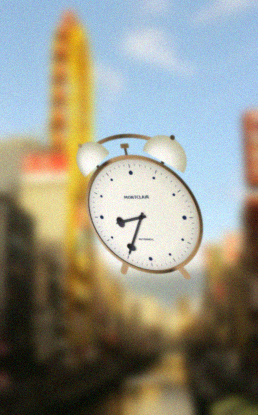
8.35
